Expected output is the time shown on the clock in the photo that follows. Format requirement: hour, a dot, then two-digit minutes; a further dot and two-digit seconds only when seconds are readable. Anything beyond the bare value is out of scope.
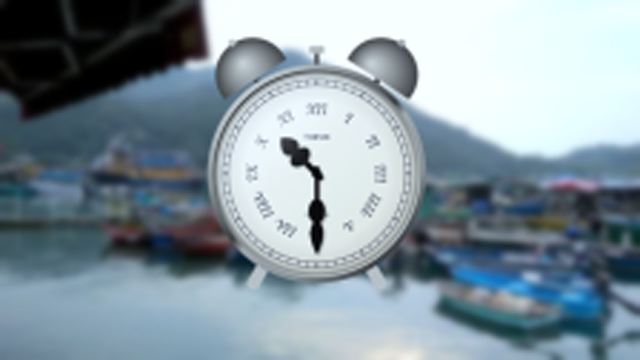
10.30
